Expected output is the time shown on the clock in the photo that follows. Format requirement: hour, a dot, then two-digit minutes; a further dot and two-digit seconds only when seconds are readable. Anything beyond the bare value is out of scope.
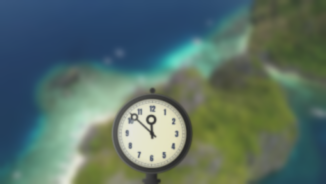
11.52
